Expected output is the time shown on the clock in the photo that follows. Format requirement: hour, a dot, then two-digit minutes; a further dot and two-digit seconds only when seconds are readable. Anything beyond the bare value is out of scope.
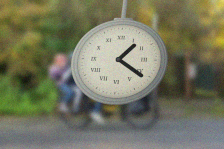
1.21
